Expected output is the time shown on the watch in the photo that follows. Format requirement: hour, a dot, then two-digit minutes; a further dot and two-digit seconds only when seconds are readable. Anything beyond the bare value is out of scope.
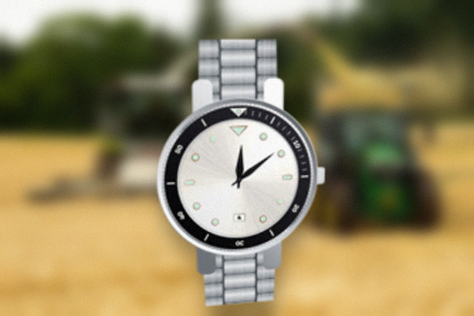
12.09
